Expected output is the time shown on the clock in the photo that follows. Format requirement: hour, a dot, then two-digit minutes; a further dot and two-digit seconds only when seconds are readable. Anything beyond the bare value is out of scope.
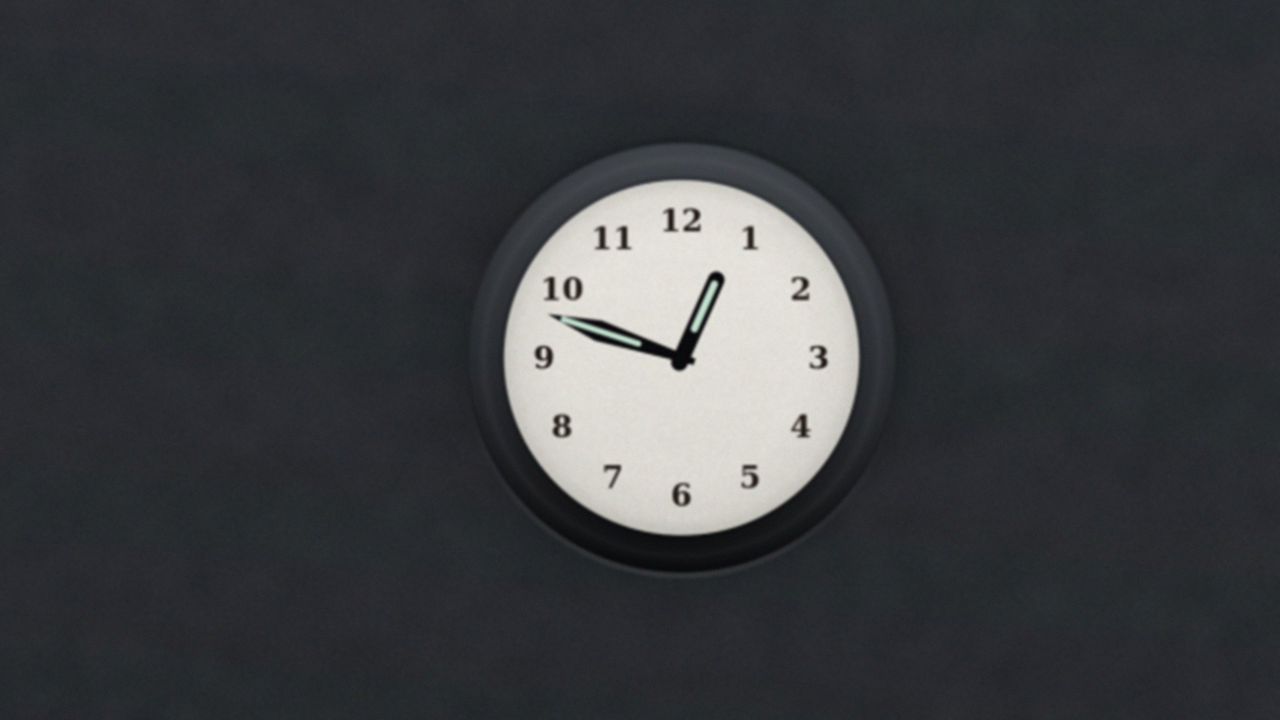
12.48
